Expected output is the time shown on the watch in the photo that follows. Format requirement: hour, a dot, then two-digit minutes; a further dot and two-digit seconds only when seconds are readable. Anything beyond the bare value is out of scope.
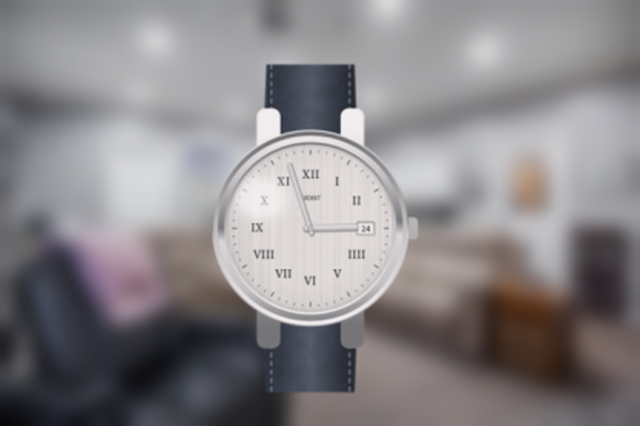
2.57
